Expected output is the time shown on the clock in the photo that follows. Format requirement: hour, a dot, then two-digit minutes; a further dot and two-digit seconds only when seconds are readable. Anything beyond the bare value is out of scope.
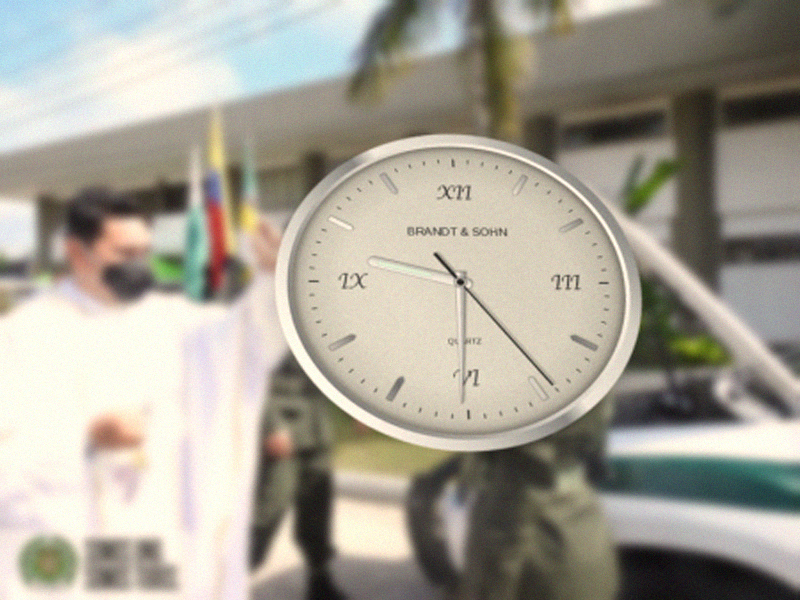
9.30.24
